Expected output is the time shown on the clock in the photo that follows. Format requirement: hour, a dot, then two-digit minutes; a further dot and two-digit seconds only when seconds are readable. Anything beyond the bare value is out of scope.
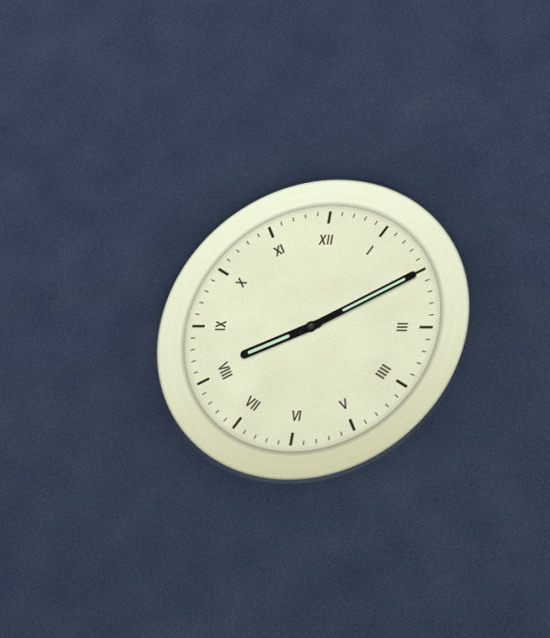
8.10
